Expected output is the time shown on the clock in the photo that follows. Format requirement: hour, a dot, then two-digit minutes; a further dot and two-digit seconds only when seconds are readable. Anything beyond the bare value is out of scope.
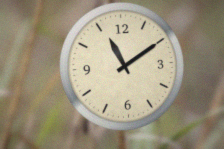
11.10
